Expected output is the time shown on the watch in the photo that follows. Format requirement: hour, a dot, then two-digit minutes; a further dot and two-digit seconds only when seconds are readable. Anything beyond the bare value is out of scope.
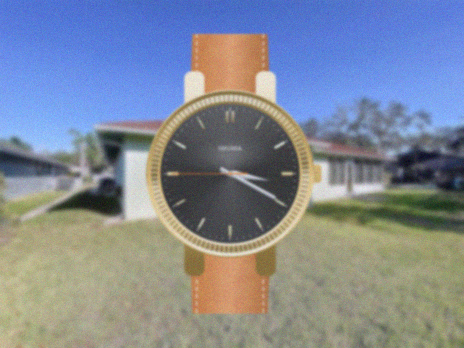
3.19.45
